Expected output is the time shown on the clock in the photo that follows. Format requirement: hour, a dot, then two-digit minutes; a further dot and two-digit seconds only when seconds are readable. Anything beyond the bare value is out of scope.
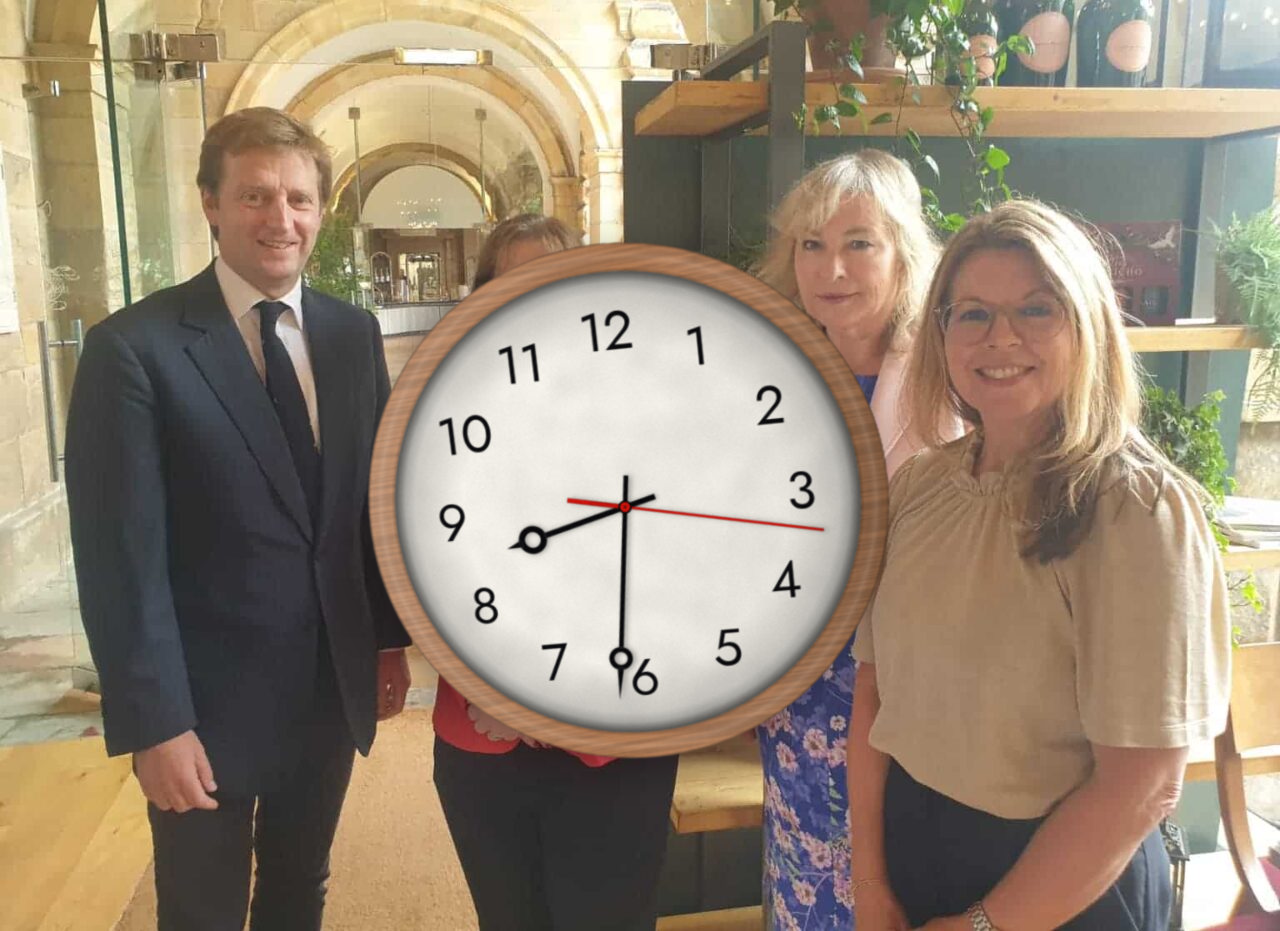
8.31.17
